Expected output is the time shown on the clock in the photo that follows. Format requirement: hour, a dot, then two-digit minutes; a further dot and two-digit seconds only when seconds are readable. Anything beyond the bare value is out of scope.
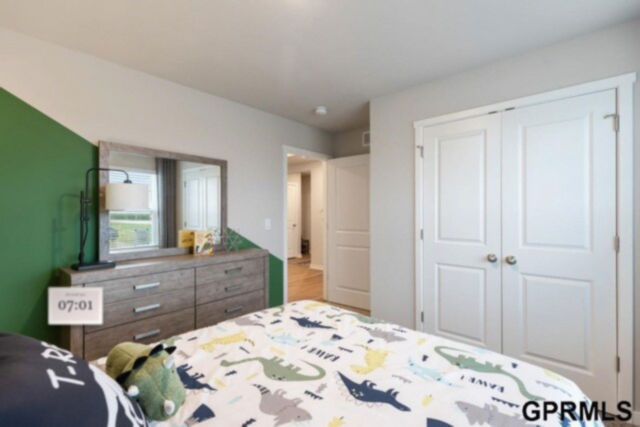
7.01
